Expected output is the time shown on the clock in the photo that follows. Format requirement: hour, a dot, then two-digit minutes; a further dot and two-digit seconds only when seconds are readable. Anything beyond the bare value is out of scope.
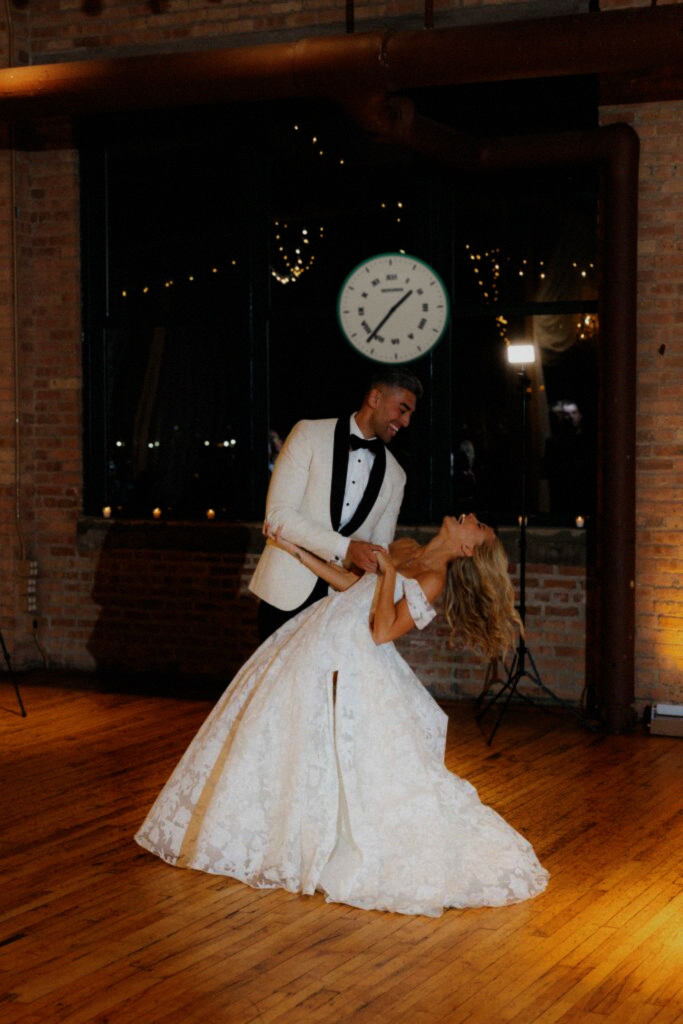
1.37
